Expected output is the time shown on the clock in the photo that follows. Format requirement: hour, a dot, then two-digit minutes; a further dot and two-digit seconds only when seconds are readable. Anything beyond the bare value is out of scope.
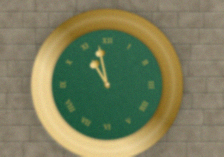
10.58
